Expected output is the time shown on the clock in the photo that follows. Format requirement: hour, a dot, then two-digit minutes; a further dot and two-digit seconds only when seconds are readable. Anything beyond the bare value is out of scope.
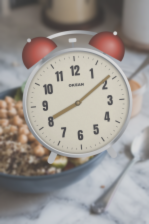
8.09
